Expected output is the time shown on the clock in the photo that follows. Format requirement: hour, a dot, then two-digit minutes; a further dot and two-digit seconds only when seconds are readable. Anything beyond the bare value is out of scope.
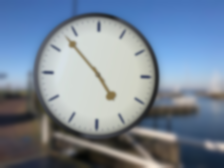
4.53
